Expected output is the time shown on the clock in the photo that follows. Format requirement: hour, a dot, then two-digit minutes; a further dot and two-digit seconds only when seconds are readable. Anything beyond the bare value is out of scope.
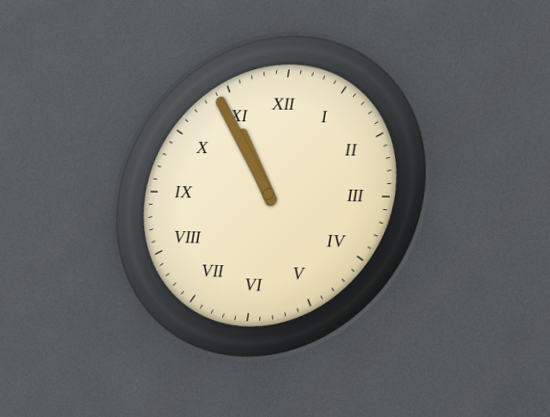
10.54
